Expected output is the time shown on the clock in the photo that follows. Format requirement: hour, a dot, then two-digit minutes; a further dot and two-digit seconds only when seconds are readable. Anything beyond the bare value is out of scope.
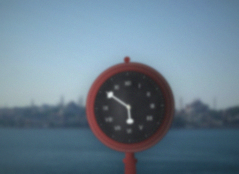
5.51
